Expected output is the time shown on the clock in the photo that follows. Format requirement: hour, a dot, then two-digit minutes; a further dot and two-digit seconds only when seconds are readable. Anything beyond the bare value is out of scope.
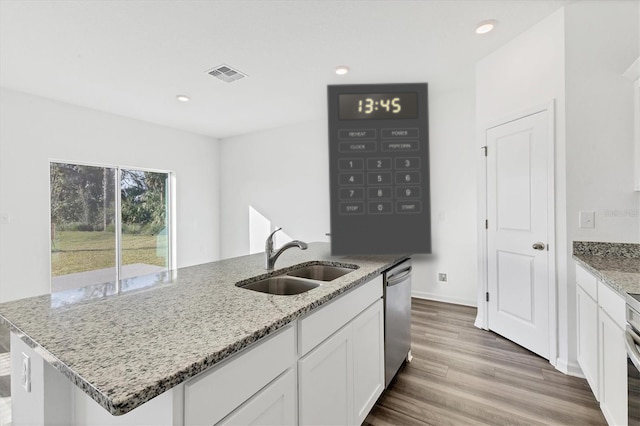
13.45
